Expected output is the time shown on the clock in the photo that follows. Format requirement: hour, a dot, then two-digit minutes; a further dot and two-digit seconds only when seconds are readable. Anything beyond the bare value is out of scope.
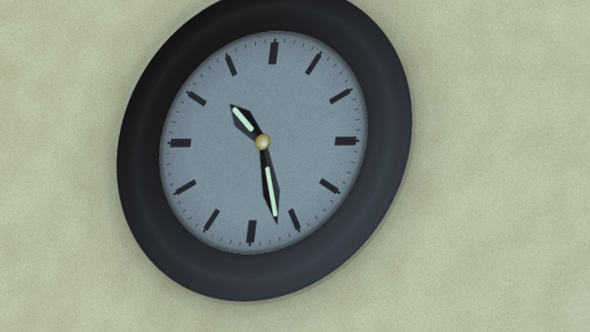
10.27
